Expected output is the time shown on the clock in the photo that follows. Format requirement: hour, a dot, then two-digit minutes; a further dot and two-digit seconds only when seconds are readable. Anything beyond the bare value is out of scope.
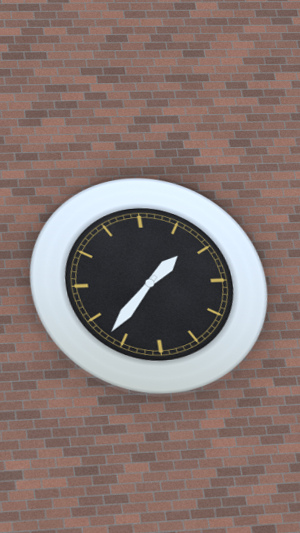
1.37
